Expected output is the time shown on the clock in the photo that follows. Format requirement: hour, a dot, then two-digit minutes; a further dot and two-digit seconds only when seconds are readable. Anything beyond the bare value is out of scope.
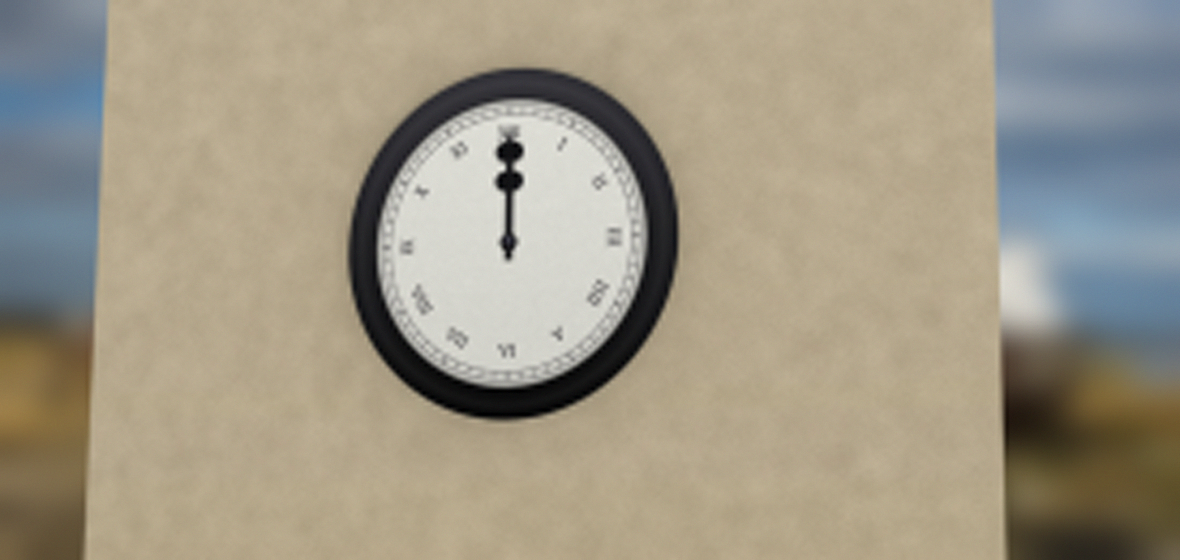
12.00
